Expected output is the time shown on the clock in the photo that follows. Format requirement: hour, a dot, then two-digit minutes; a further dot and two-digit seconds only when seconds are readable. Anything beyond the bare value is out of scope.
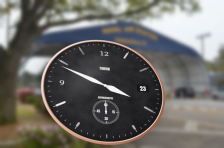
3.49
